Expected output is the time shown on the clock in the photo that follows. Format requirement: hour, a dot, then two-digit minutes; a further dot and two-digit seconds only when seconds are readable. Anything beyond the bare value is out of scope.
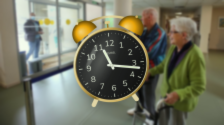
11.17
